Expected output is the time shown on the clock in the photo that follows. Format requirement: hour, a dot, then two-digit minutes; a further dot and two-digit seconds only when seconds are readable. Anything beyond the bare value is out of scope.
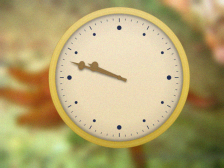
9.48
